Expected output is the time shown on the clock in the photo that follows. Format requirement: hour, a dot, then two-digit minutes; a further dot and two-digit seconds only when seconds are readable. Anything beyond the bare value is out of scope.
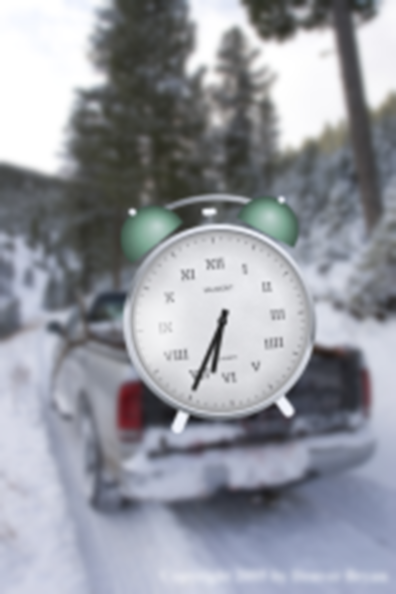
6.35
